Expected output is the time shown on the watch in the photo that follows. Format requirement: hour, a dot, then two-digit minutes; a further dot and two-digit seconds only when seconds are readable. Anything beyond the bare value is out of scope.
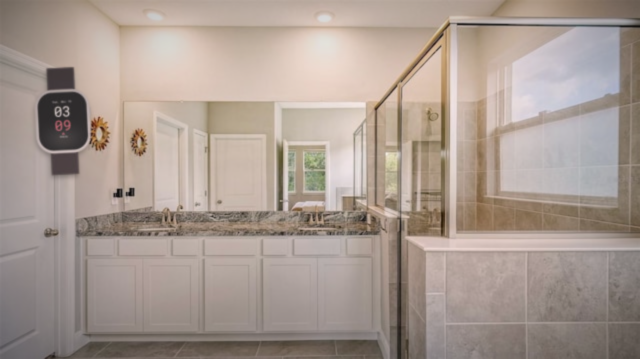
3.09
